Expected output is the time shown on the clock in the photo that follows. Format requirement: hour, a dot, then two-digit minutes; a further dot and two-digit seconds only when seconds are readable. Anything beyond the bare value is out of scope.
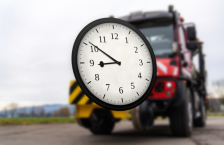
8.51
